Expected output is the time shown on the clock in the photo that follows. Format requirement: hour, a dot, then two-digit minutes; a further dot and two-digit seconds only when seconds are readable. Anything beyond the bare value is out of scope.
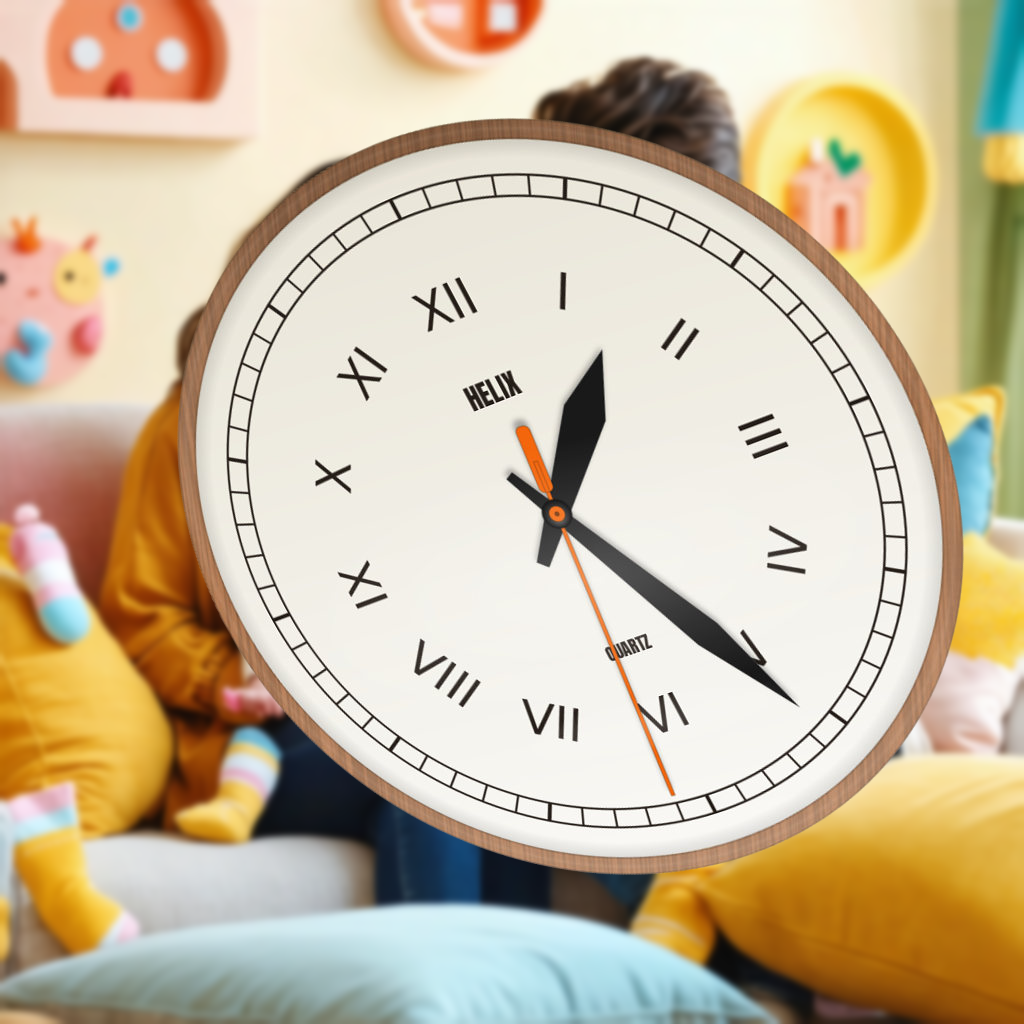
1.25.31
